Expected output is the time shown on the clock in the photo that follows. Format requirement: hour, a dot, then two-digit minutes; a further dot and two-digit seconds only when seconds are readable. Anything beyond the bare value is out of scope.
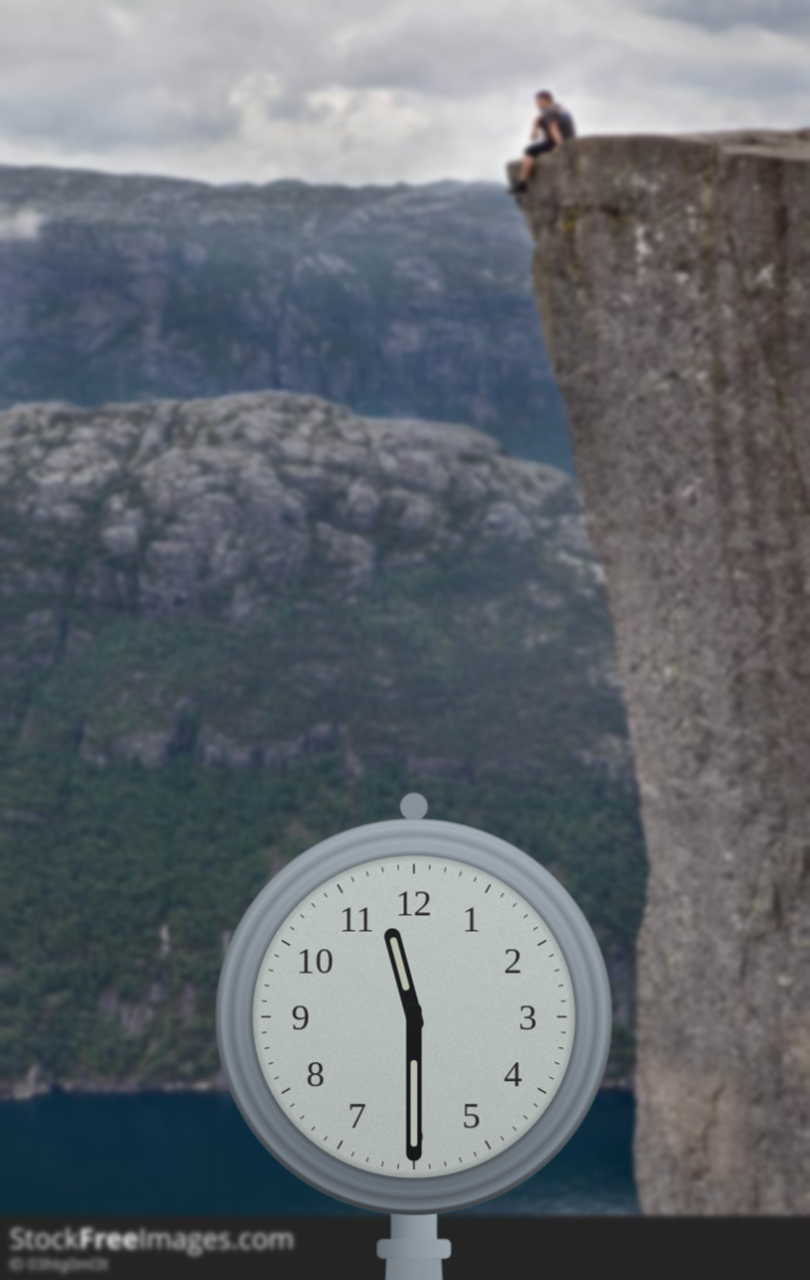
11.30
